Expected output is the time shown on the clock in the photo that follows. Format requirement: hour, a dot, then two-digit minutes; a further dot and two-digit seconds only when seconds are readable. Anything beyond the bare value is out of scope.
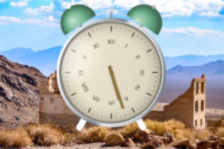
5.27
